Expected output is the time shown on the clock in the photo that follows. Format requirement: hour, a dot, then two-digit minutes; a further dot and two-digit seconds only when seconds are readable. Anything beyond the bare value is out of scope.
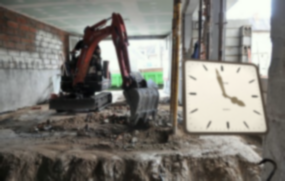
3.58
